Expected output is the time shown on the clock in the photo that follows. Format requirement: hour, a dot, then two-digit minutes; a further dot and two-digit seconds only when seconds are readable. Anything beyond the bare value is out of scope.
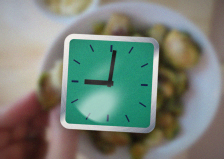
9.01
